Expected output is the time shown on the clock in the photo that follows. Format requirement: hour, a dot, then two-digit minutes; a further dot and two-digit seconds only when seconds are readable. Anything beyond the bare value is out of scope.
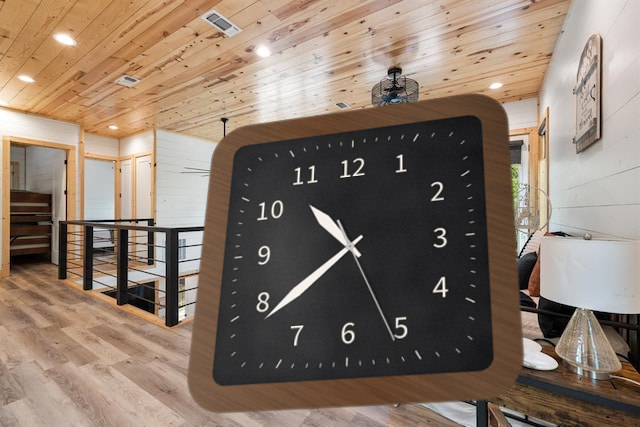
10.38.26
